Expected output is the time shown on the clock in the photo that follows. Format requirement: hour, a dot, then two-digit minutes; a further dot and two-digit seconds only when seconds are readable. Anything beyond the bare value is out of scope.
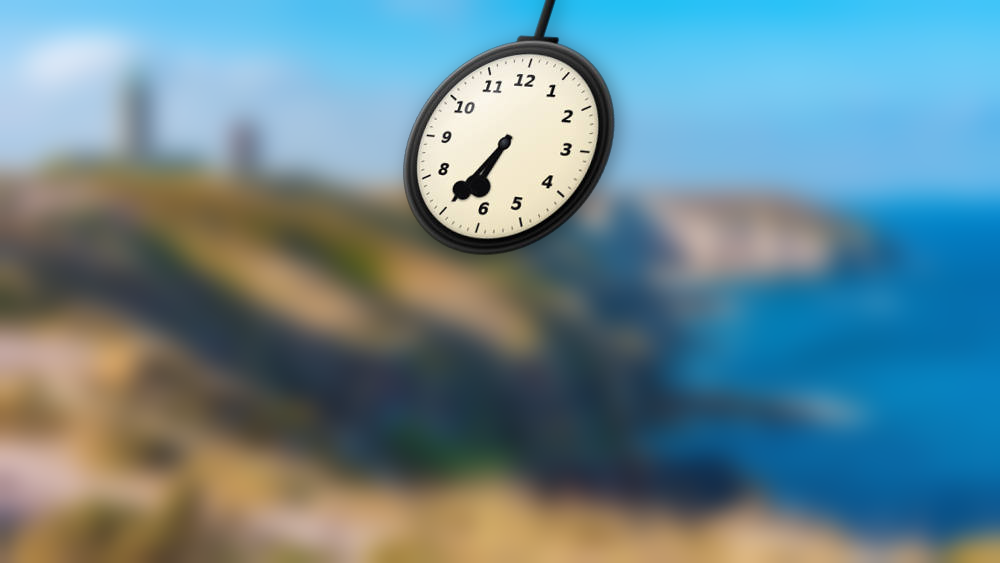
6.35
